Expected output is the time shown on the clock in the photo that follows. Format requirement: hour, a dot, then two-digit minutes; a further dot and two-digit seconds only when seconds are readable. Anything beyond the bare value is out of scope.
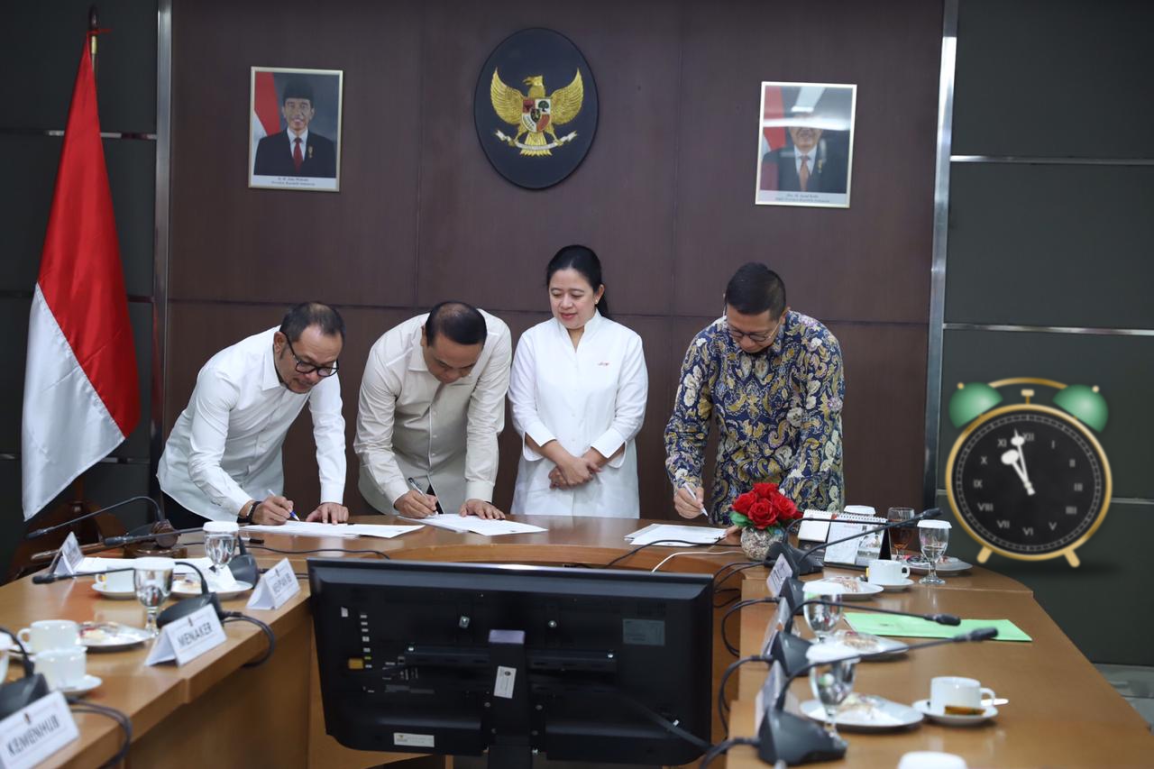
10.58
